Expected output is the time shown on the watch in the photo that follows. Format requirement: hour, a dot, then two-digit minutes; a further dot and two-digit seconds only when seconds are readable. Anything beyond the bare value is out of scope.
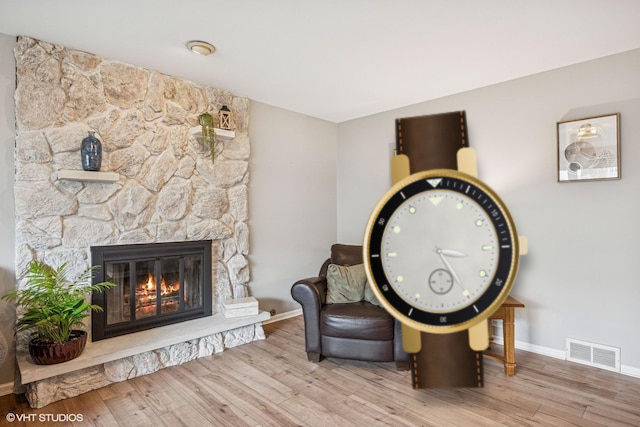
3.25
